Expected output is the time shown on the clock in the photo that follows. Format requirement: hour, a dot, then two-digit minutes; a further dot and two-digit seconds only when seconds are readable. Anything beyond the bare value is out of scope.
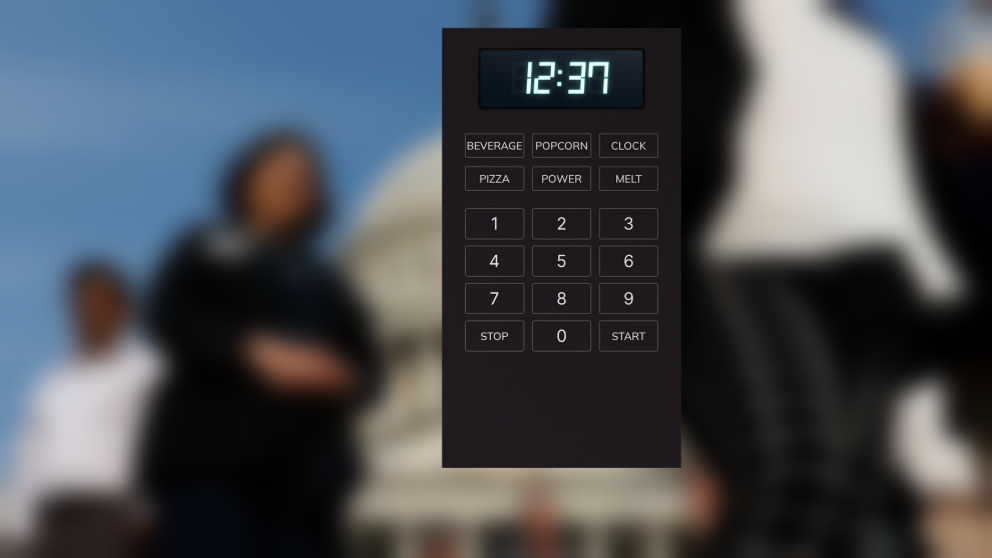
12.37
